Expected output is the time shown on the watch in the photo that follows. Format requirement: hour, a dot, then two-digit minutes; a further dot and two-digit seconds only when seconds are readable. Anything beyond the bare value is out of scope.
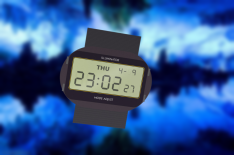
23.02.27
